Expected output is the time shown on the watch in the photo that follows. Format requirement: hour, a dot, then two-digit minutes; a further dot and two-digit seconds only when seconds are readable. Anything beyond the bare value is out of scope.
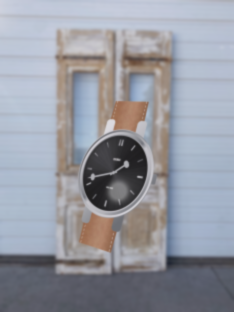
1.42
